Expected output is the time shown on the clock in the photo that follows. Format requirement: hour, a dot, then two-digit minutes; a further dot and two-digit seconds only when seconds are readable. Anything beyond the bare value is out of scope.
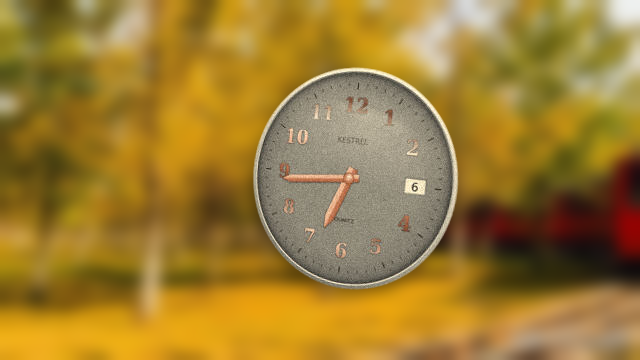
6.44
